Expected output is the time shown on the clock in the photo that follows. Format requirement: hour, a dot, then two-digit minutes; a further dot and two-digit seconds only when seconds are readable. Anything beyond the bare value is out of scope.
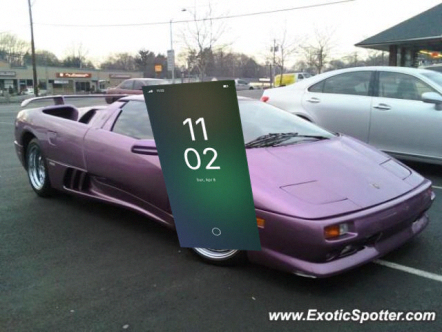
11.02
